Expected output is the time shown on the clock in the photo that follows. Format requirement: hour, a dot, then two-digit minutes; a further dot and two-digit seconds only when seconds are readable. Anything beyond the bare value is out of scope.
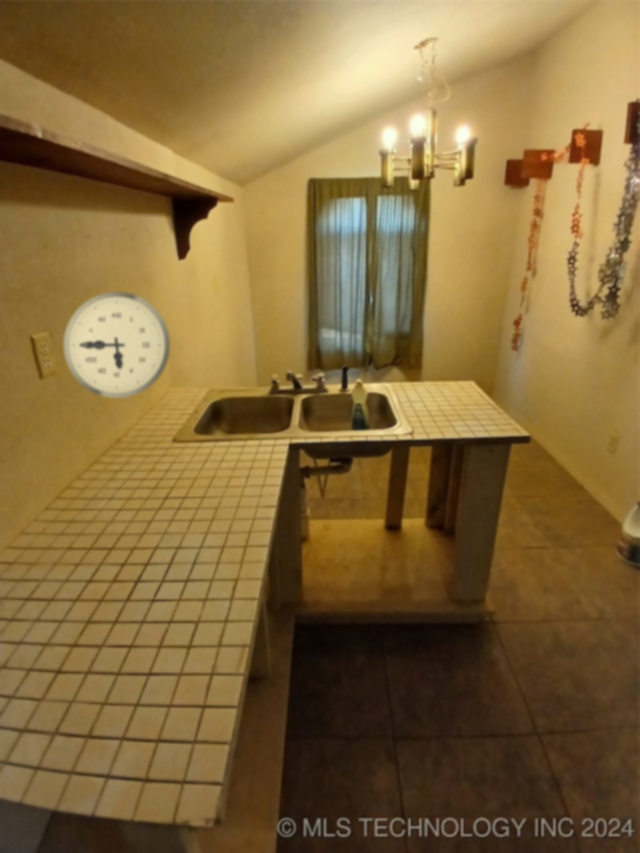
5.45
